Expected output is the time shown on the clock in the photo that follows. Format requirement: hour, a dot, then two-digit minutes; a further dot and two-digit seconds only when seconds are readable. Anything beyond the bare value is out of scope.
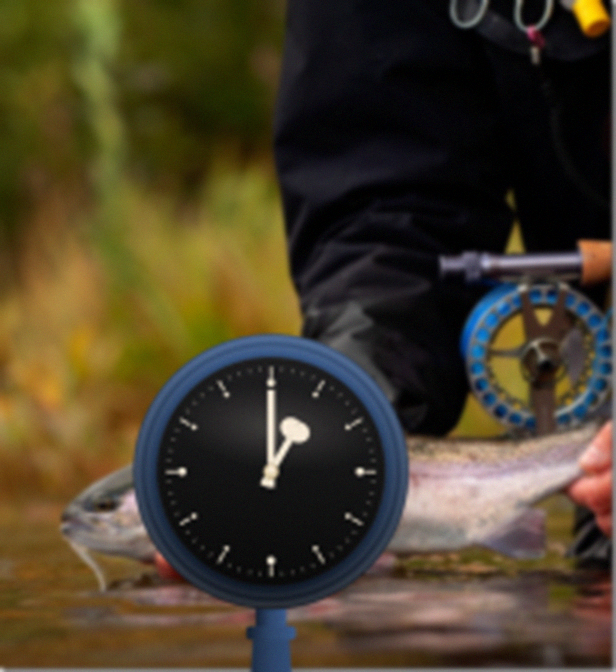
1.00
